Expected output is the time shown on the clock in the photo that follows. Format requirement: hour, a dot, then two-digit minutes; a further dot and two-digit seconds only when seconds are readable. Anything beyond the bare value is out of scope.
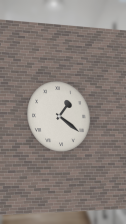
1.21
